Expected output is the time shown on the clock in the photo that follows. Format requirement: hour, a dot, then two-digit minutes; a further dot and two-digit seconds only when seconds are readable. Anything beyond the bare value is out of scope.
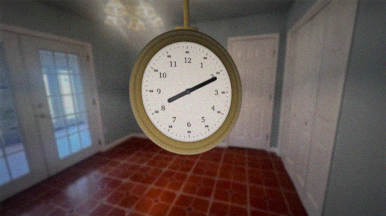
8.11
